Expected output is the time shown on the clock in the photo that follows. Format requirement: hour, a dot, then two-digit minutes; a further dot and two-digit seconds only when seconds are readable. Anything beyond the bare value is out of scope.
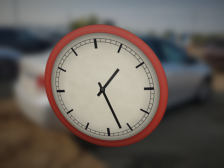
1.27
